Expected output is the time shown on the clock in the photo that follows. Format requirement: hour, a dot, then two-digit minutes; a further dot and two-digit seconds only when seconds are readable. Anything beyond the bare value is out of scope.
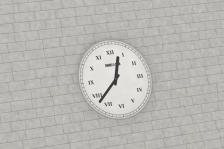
12.38
